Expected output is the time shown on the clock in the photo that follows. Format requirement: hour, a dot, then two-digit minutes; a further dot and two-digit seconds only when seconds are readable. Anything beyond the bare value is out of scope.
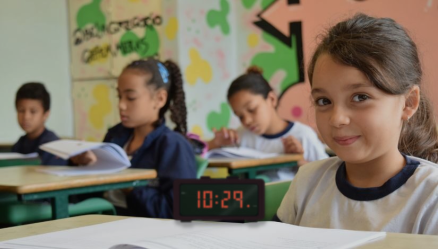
10.29
